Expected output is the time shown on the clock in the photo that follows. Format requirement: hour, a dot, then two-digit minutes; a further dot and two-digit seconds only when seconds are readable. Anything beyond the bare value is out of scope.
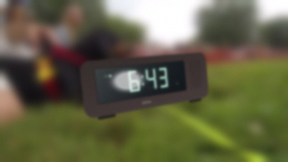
6.43
